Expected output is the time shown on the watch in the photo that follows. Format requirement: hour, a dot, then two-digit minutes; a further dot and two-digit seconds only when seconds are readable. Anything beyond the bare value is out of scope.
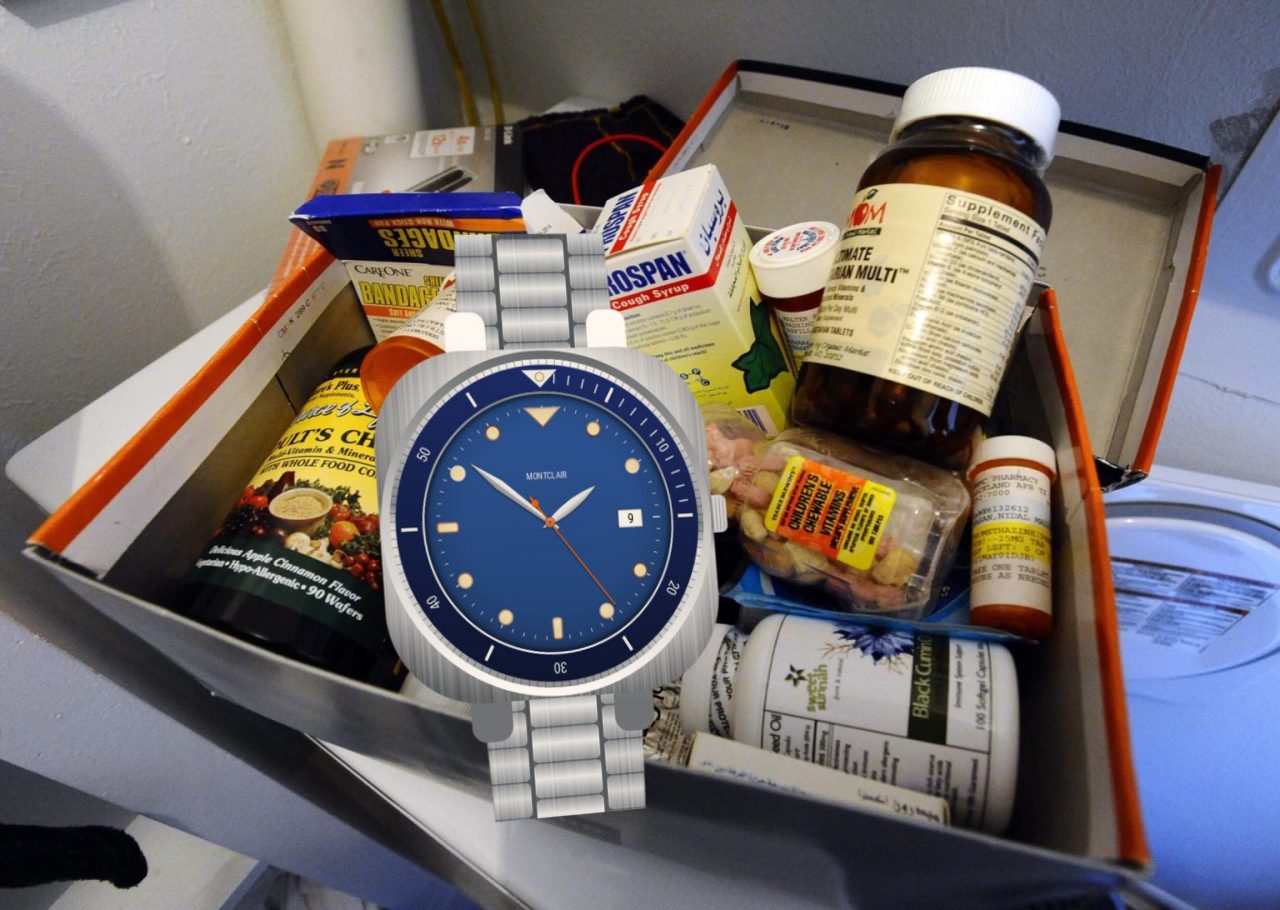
1.51.24
